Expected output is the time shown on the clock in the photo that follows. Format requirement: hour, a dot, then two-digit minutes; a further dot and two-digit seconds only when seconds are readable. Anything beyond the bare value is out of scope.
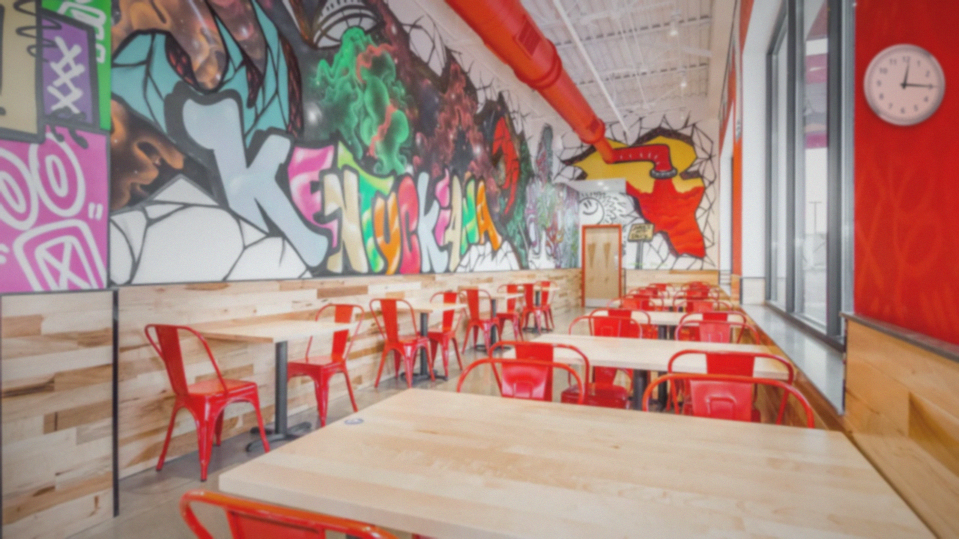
12.15
